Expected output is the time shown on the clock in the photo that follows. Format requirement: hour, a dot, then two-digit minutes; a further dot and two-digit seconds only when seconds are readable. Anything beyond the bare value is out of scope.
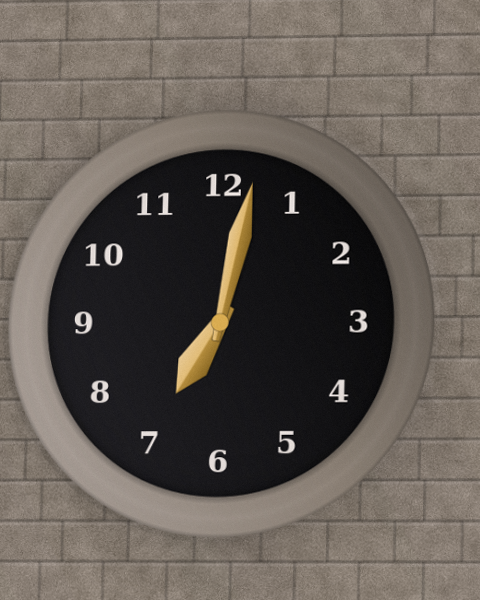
7.02
